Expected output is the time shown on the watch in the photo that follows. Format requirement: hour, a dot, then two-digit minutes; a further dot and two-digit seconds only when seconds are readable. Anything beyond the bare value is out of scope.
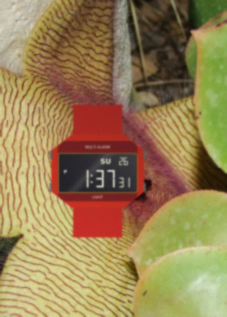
1.37
